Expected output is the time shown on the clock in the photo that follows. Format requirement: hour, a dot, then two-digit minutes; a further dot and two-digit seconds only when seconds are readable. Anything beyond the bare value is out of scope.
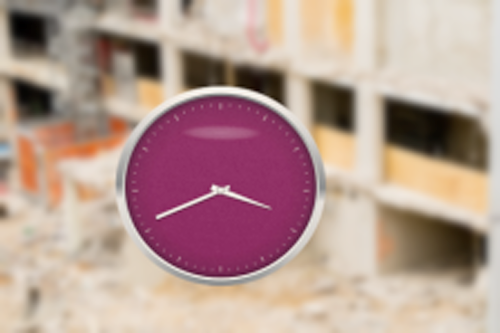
3.41
